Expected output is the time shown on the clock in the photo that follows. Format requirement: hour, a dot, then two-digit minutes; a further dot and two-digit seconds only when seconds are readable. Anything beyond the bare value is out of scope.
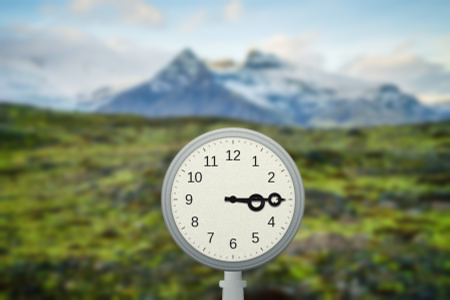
3.15
